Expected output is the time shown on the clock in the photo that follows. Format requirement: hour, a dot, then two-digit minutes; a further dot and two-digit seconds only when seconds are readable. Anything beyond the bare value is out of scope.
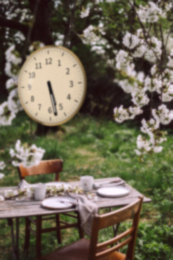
5.28
